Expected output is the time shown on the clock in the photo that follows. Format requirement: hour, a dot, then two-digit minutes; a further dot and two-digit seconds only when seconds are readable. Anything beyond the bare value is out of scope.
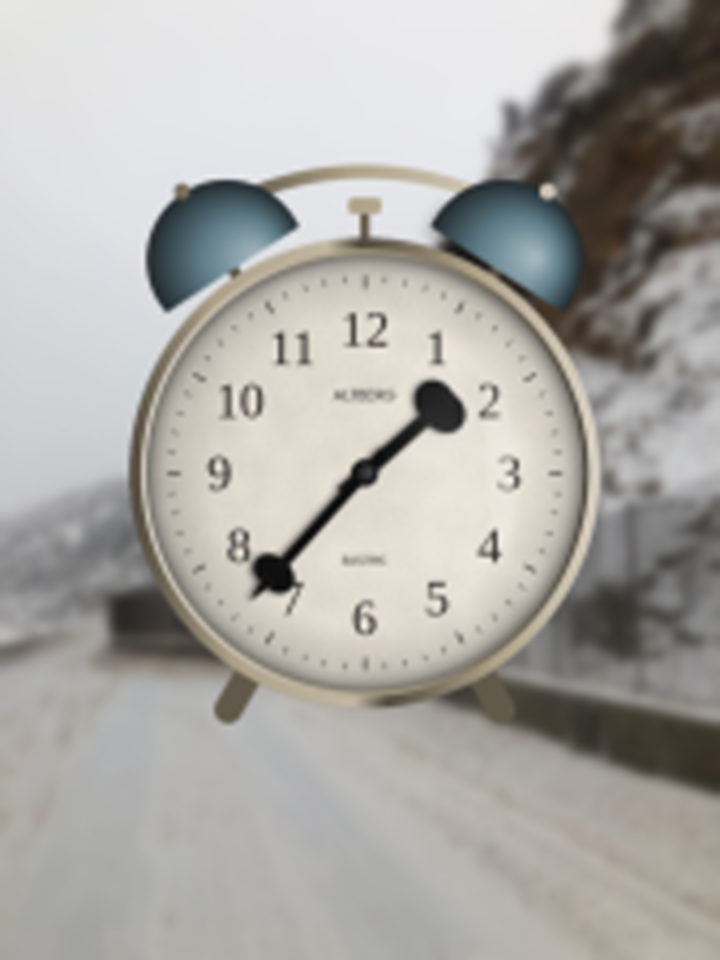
1.37
